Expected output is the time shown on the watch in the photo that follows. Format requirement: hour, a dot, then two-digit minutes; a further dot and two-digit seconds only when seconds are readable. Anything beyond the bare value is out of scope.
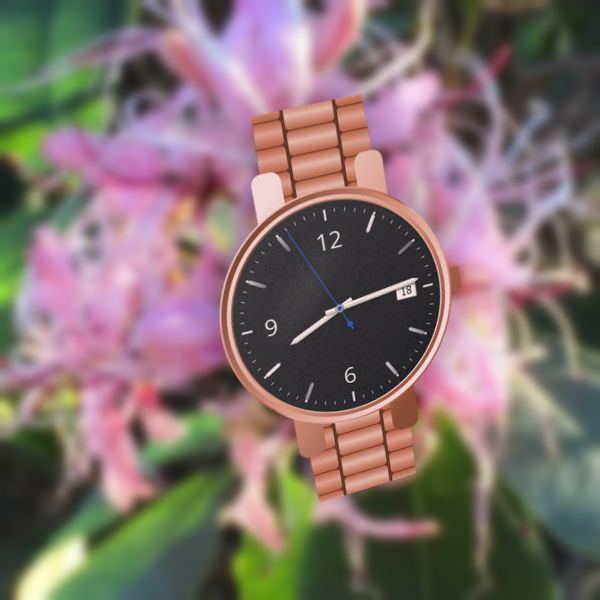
8.13.56
